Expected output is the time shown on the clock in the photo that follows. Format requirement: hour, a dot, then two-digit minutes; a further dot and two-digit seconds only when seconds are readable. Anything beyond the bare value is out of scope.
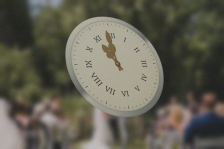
10.59
